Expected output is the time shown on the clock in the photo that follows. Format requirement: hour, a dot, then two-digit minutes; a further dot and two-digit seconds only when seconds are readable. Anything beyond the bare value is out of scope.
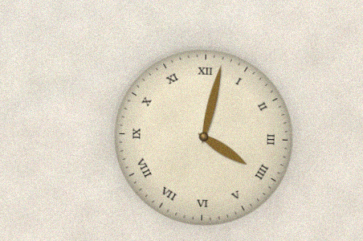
4.02
